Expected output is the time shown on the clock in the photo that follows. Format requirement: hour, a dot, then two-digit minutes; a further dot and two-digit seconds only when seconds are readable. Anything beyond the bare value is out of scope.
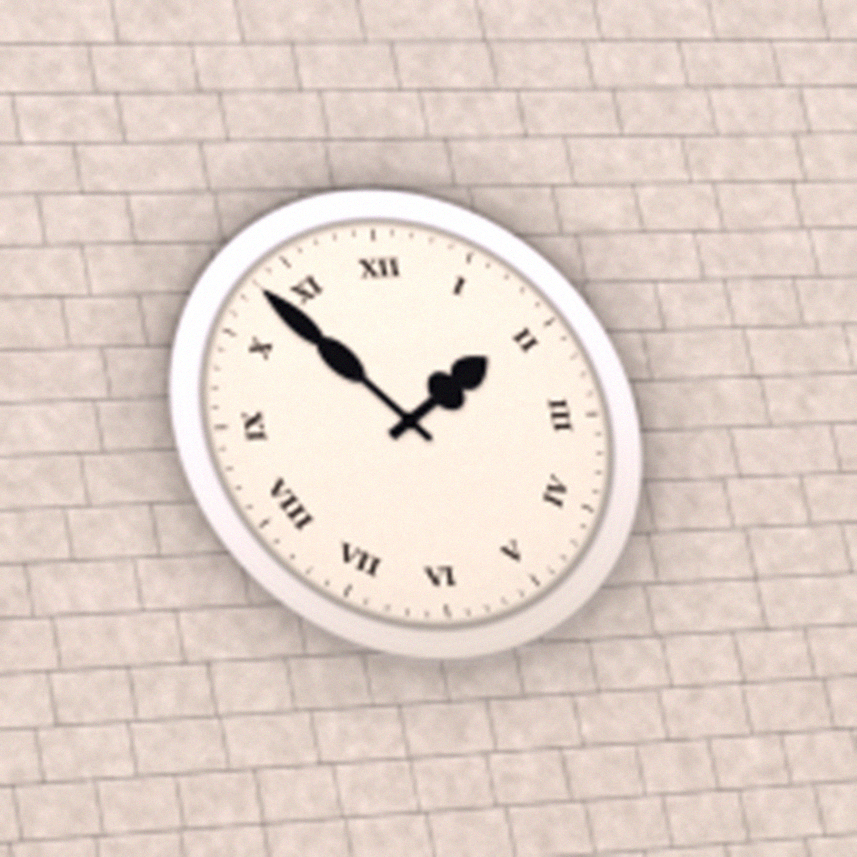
1.53
